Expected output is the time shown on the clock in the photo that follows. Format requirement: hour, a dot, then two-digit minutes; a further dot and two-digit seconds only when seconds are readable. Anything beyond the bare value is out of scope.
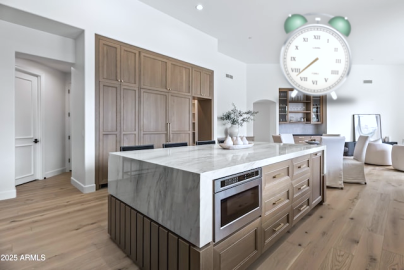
7.38
